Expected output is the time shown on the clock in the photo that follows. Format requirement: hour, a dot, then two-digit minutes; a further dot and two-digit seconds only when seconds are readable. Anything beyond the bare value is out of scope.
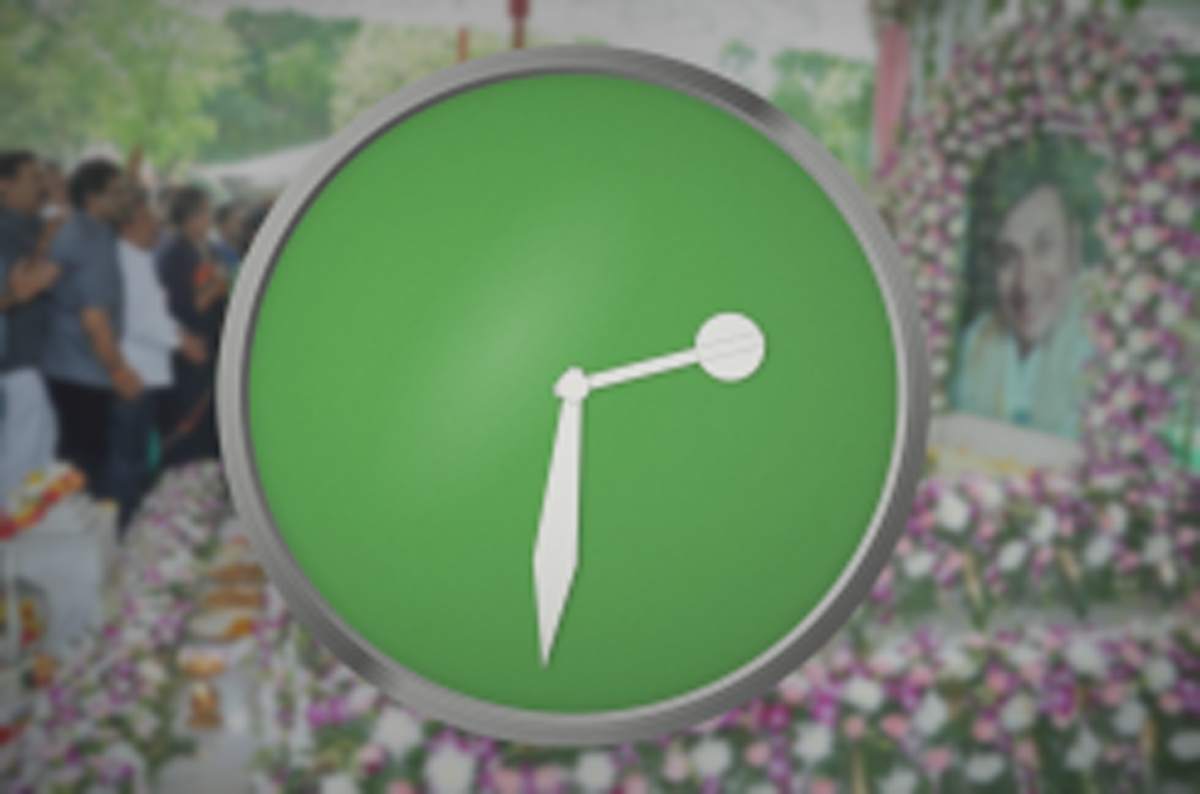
2.31
